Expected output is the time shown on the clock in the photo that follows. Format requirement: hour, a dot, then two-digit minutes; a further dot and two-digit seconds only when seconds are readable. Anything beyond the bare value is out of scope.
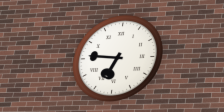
6.46
